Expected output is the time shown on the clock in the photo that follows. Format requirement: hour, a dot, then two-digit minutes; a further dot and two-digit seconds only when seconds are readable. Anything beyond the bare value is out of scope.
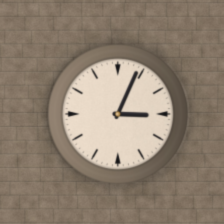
3.04
